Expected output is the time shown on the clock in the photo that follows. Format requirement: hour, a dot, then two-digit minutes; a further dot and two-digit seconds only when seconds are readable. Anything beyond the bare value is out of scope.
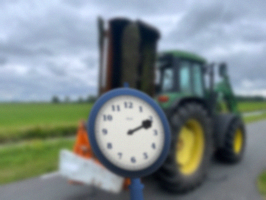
2.11
